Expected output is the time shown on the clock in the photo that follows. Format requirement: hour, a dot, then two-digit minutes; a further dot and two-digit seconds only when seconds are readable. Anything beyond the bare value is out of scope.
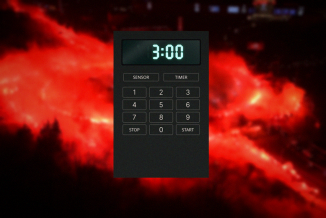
3.00
